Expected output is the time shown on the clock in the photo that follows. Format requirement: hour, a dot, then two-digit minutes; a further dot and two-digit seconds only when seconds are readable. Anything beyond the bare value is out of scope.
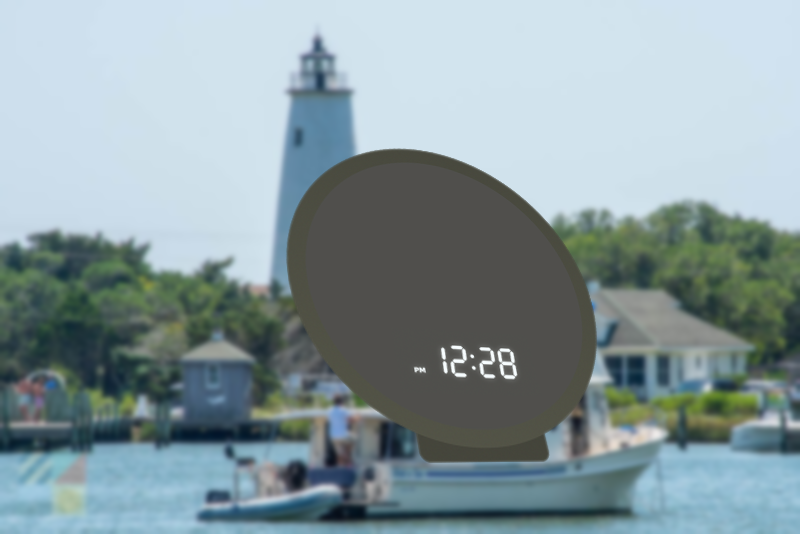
12.28
